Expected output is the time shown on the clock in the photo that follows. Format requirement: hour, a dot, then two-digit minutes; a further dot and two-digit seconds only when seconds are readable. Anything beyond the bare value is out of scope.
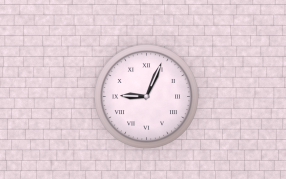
9.04
